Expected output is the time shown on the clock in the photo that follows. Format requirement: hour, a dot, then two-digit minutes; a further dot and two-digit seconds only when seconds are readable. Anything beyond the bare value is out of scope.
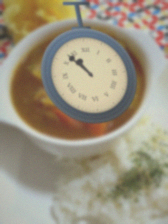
10.53
